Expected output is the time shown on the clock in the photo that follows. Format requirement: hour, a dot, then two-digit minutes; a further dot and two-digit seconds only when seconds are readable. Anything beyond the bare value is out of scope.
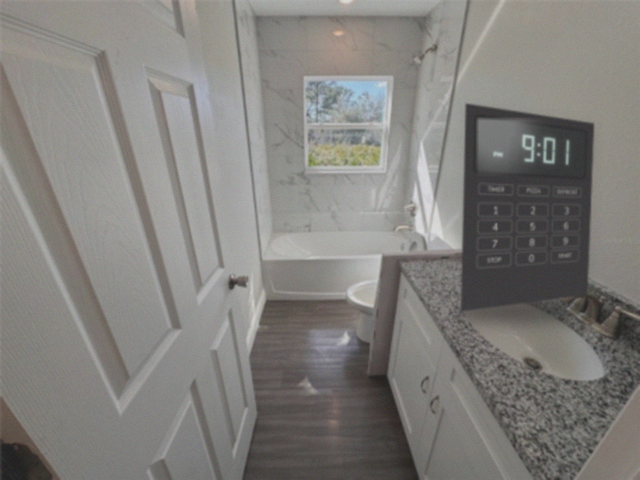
9.01
